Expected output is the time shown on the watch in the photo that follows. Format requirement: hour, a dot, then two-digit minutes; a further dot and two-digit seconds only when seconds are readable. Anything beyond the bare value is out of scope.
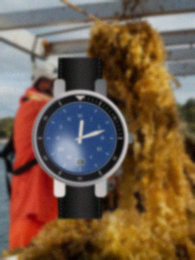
12.12
